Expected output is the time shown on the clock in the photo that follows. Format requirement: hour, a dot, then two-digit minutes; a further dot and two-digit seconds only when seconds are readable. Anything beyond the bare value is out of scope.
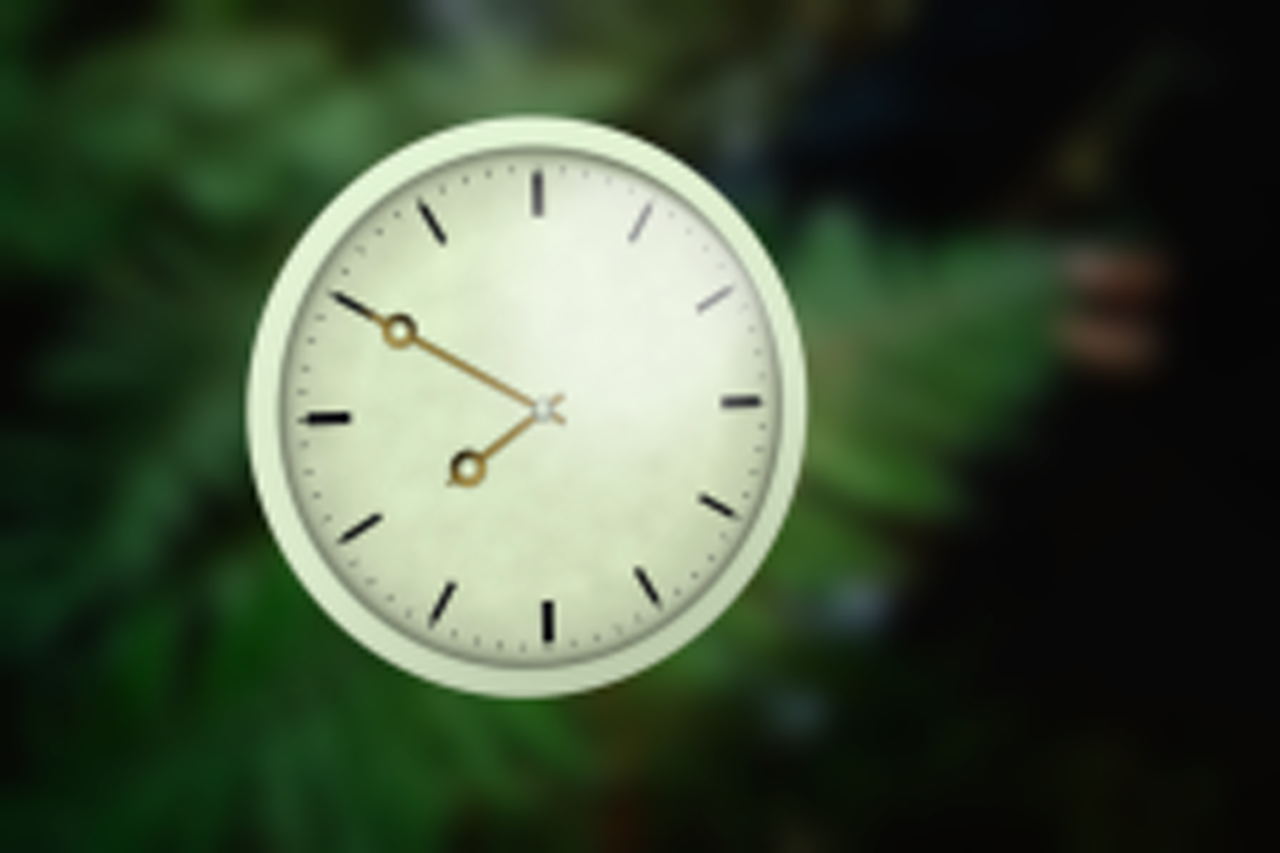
7.50
